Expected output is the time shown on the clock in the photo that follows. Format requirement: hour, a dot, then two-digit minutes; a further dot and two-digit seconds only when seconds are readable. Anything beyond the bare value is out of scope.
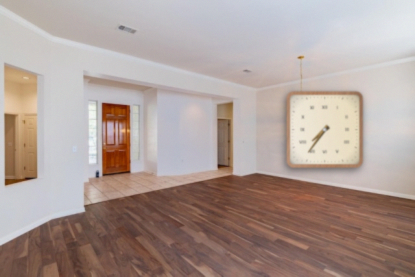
7.36
